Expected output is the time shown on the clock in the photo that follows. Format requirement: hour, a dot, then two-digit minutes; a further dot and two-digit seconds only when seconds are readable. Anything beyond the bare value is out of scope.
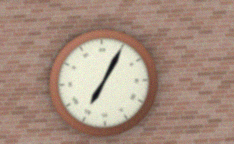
7.05
